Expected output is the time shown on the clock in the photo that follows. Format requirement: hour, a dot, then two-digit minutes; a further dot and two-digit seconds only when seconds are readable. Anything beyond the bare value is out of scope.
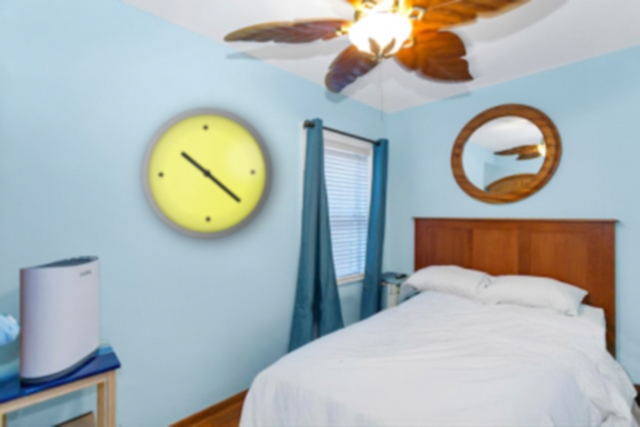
10.22
